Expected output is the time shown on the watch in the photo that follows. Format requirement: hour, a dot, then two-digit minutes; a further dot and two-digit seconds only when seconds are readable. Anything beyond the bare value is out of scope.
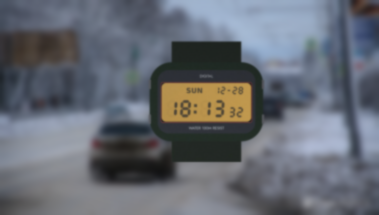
18.13.32
